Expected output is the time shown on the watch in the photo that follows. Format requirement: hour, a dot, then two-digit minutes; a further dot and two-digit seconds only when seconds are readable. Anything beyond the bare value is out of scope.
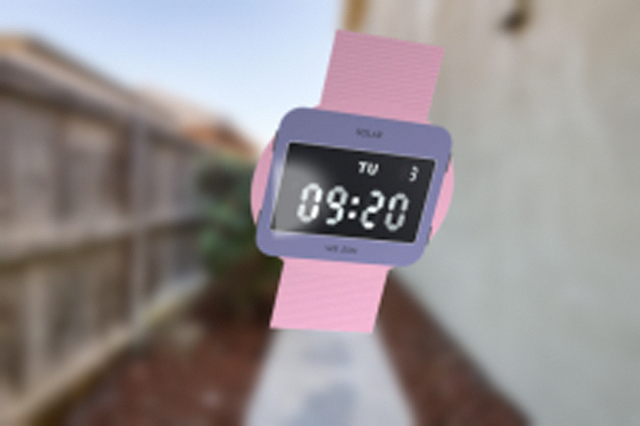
9.20
